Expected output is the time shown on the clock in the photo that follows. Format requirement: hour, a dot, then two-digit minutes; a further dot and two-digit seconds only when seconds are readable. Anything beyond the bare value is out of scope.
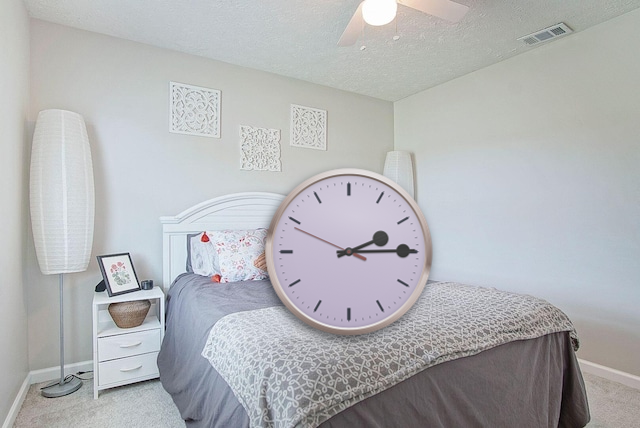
2.14.49
